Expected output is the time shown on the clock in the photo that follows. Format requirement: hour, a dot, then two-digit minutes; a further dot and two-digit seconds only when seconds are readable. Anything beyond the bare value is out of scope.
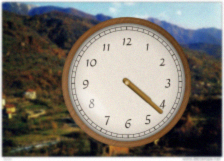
4.22
